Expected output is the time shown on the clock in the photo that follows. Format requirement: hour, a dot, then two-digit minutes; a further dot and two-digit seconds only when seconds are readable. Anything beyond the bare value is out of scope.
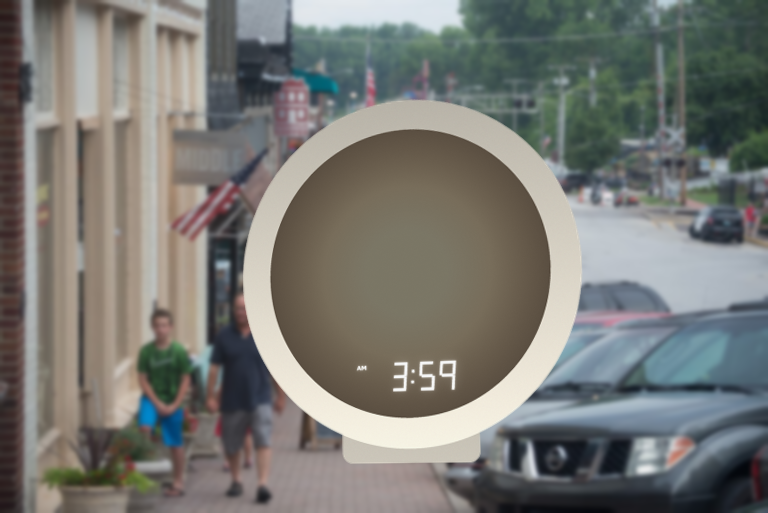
3.59
